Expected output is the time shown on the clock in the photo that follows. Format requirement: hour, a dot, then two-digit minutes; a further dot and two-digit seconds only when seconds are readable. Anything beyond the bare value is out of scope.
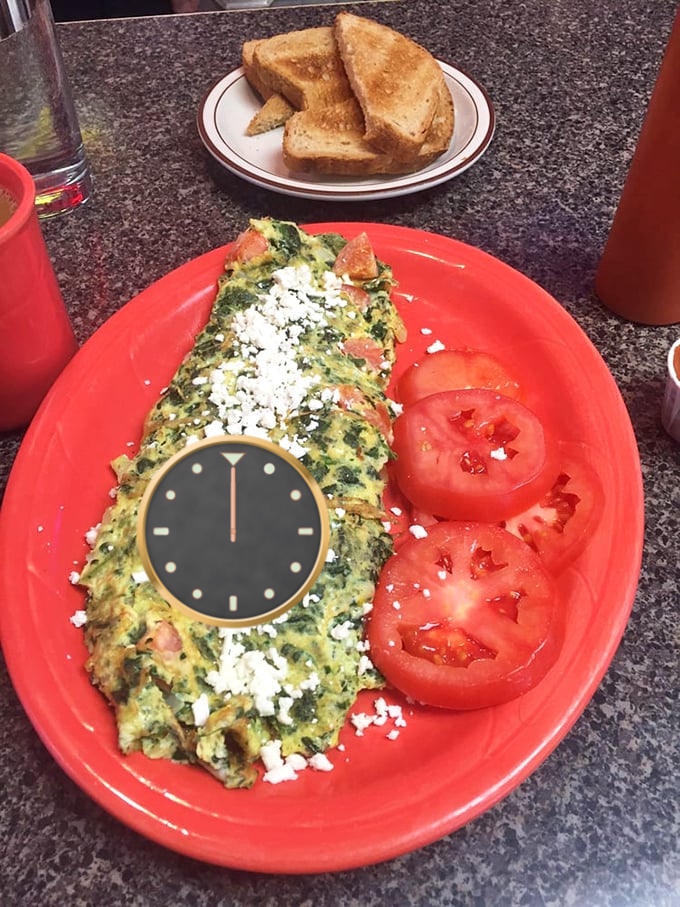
12.00
